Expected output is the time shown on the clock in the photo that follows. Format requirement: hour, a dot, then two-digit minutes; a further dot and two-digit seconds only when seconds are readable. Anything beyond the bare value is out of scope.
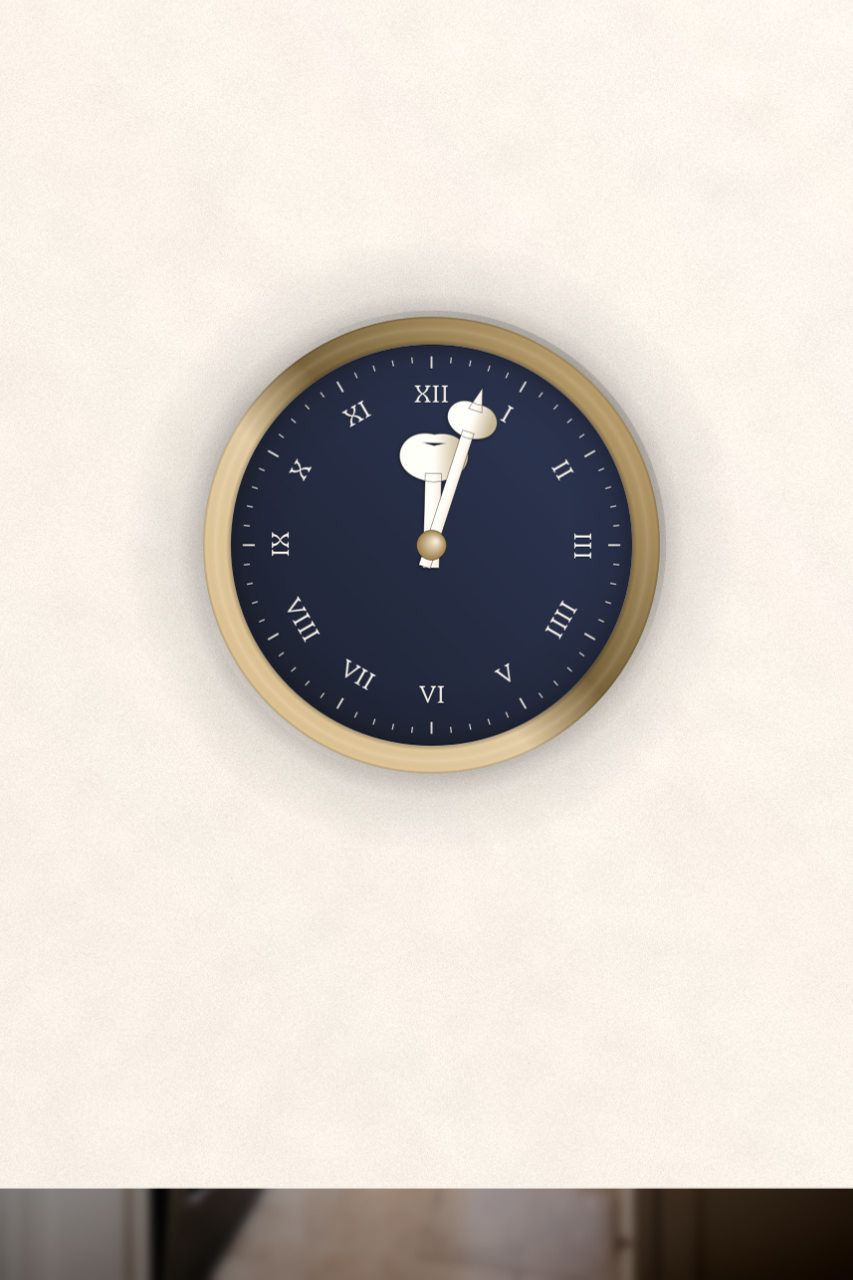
12.03
